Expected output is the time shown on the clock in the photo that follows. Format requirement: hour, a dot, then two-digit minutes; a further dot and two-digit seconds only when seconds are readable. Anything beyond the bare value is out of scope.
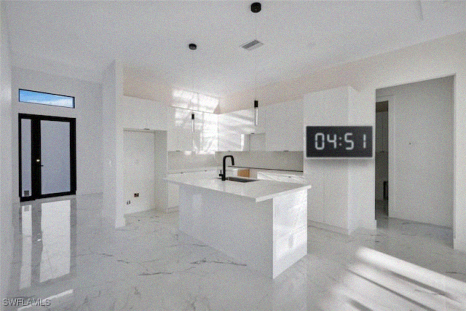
4.51
